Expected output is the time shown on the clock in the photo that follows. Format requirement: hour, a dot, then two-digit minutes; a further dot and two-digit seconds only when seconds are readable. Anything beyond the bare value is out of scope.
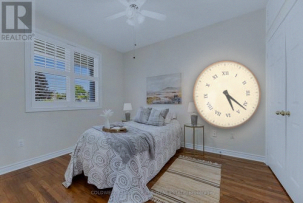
5.22
